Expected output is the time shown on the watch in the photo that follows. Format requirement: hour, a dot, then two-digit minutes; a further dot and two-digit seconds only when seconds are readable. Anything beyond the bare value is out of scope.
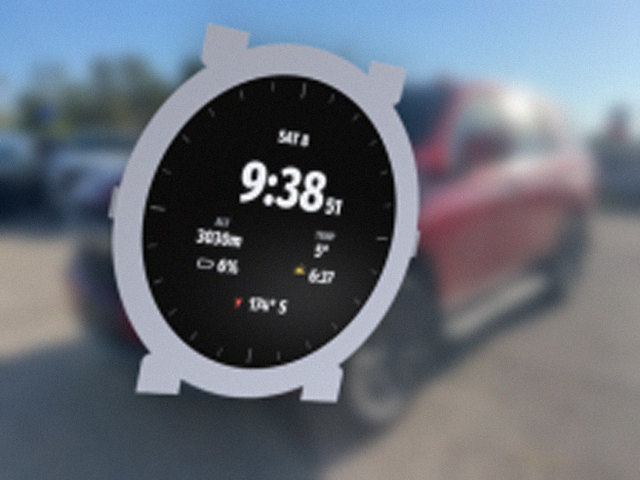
9.38.51
